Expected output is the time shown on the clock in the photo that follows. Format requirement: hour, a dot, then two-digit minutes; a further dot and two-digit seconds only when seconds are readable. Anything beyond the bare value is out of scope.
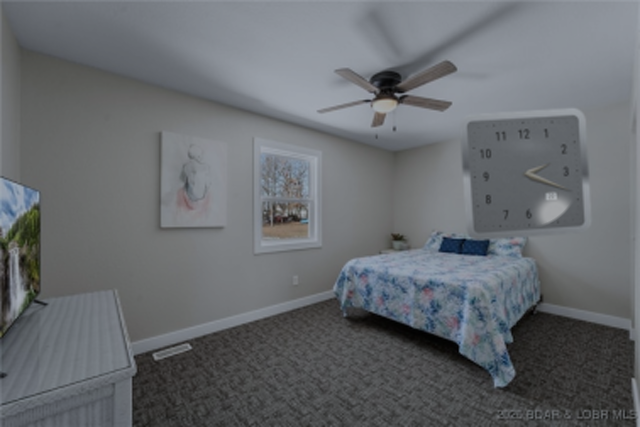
2.19
